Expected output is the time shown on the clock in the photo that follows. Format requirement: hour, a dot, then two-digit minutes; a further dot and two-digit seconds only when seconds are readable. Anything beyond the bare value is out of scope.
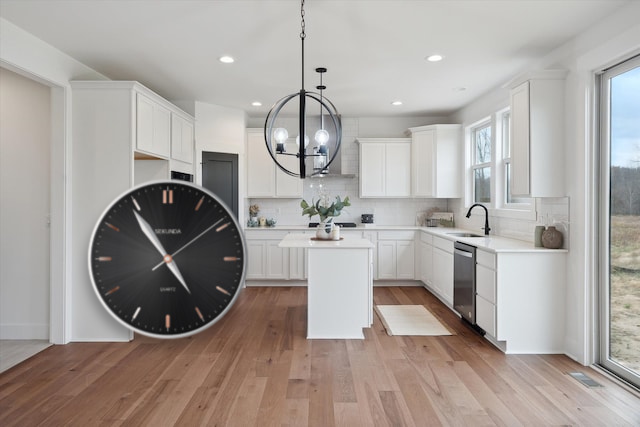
4.54.09
